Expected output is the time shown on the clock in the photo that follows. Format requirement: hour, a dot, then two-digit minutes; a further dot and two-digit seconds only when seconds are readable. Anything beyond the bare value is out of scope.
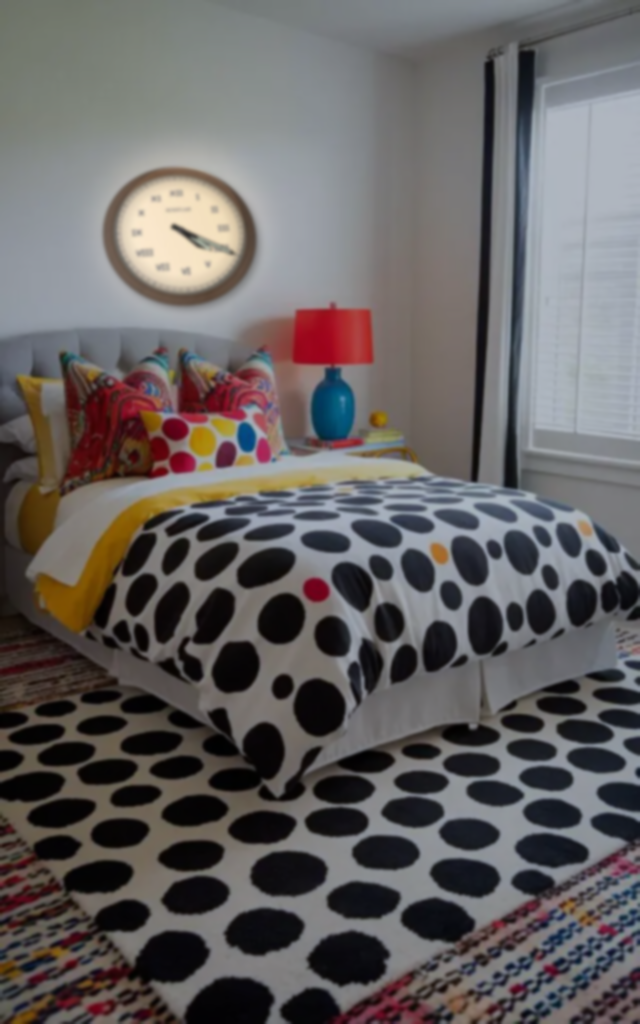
4.20
